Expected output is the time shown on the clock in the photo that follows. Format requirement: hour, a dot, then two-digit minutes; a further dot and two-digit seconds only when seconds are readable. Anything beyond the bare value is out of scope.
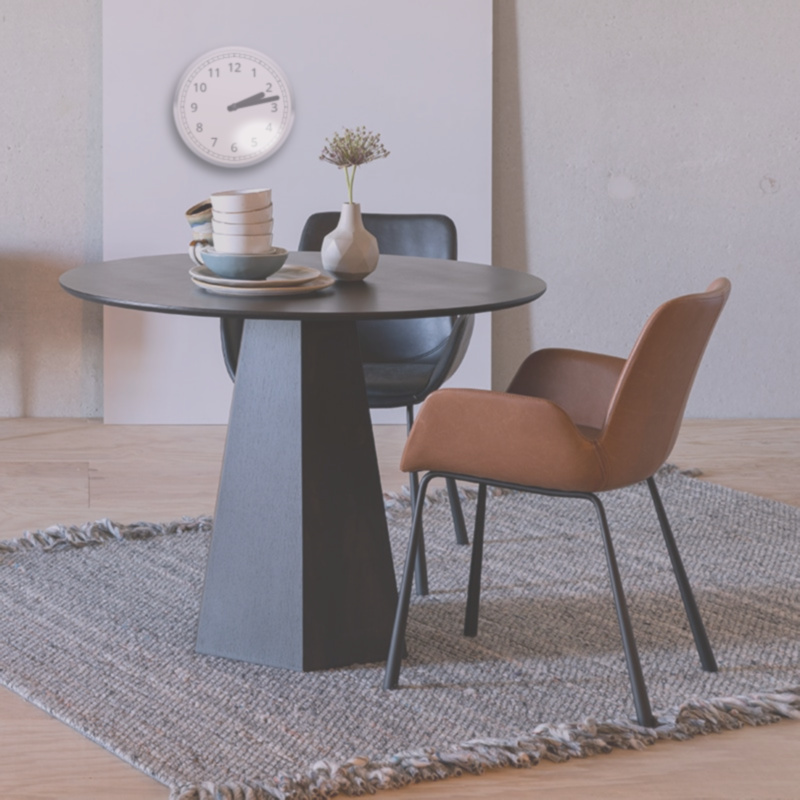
2.13
